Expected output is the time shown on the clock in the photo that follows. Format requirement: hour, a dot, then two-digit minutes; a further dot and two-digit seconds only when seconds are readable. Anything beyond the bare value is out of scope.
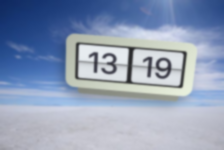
13.19
